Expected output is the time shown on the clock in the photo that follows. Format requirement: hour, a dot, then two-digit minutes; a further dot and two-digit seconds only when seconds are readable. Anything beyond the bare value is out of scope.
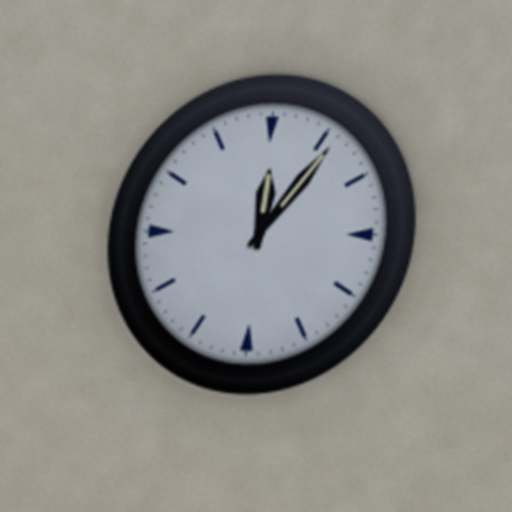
12.06
